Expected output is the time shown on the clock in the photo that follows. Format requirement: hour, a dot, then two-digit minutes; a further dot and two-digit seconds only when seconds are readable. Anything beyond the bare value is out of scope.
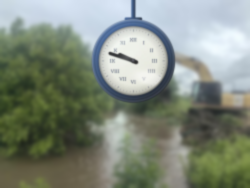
9.48
